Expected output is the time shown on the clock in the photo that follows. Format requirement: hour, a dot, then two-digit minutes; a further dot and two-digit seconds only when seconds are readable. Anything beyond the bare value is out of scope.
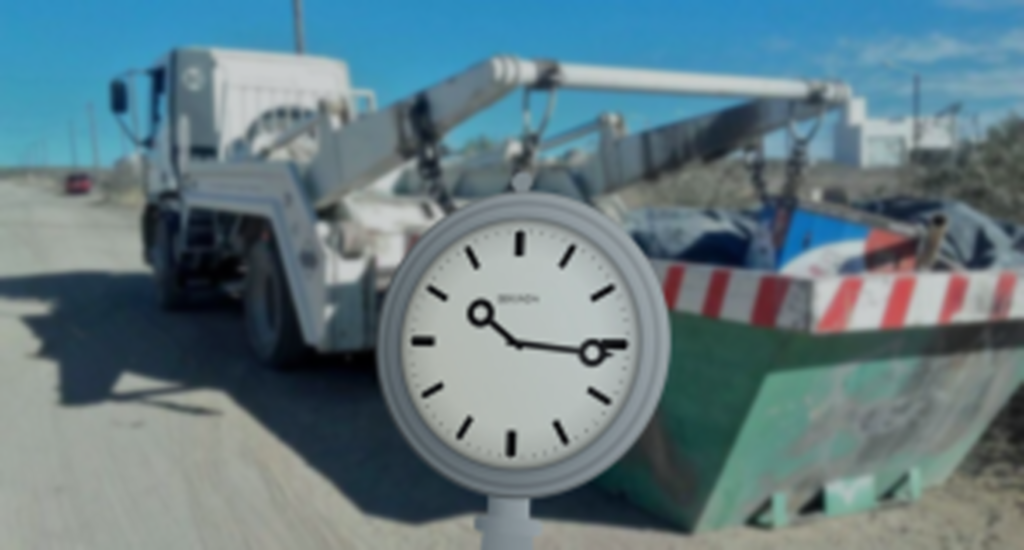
10.16
